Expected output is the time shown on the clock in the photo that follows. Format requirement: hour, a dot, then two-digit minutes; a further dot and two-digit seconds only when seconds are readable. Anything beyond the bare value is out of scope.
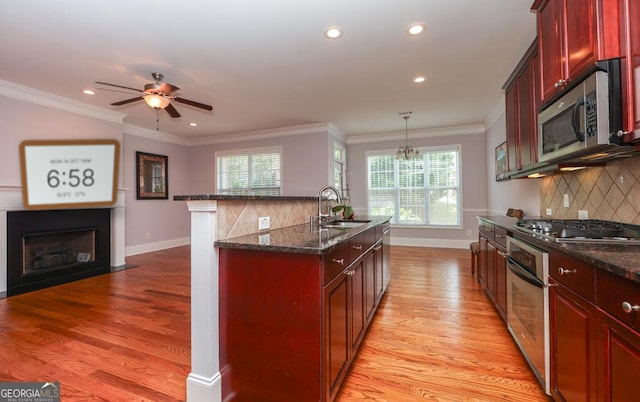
6.58
